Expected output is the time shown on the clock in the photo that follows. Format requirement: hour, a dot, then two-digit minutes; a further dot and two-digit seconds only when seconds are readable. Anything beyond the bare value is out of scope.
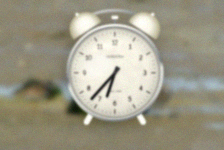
6.37
